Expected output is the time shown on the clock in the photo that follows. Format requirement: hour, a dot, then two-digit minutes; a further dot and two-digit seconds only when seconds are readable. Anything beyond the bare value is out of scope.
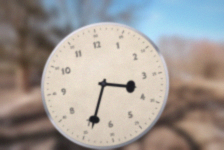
3.34
